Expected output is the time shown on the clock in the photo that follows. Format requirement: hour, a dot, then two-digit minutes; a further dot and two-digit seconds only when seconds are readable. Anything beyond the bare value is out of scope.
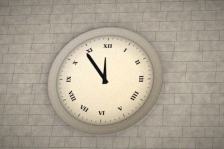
11.54
